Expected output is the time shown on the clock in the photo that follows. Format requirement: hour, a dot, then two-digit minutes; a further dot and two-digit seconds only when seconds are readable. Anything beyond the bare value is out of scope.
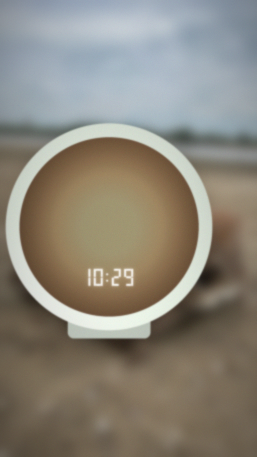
10.29
